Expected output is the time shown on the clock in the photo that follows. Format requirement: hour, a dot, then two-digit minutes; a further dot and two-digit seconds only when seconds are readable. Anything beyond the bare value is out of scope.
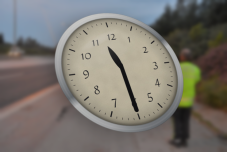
11.30
